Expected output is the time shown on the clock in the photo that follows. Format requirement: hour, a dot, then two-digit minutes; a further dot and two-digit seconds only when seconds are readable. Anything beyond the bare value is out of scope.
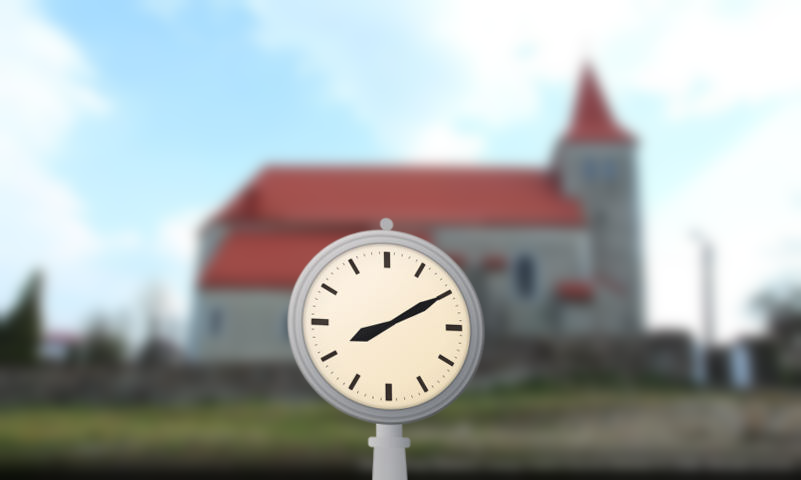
8.10
